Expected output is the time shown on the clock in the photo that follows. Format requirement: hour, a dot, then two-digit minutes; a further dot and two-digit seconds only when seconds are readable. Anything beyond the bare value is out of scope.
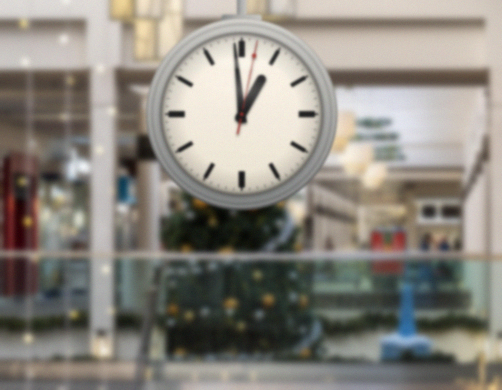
12.59.02
